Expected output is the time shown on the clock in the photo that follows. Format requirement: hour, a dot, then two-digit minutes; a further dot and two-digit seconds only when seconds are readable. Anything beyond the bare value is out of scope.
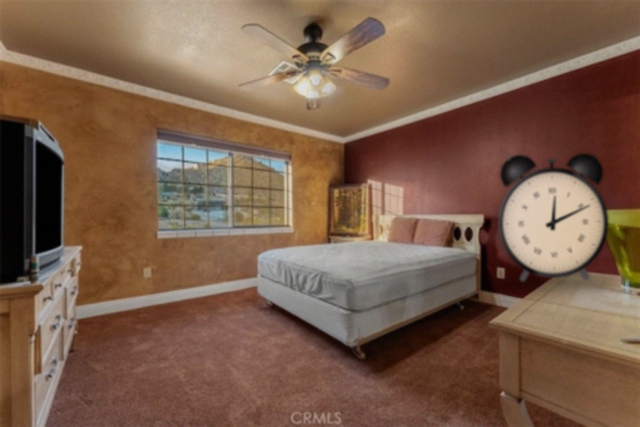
12.11
